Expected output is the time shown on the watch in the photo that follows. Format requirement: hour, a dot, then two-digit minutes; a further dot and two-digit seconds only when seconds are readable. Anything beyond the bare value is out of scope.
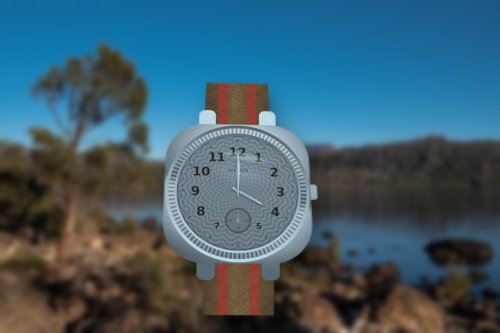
4.00
